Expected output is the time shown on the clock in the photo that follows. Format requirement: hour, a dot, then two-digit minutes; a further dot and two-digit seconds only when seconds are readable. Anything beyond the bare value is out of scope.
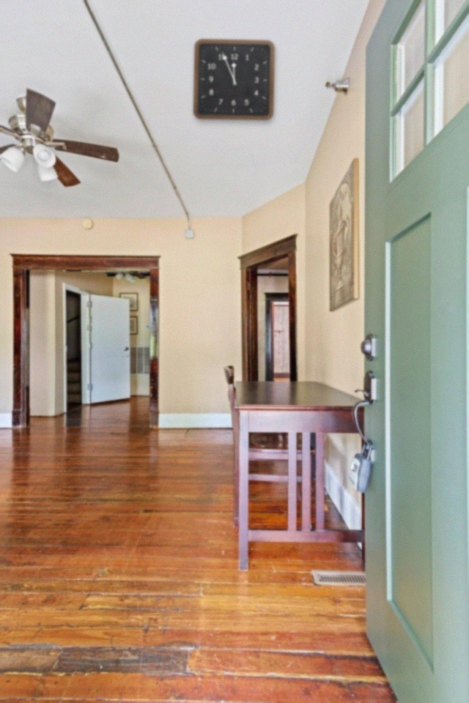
11.56
